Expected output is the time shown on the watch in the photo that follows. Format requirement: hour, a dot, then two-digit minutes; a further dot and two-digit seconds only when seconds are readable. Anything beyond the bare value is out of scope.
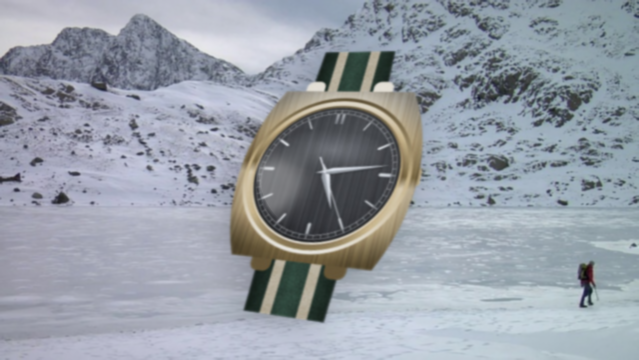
5.13.25
